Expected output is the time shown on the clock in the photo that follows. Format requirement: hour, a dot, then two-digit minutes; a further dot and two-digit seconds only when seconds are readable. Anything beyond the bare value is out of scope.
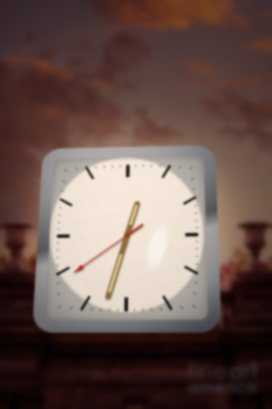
12.32.39
